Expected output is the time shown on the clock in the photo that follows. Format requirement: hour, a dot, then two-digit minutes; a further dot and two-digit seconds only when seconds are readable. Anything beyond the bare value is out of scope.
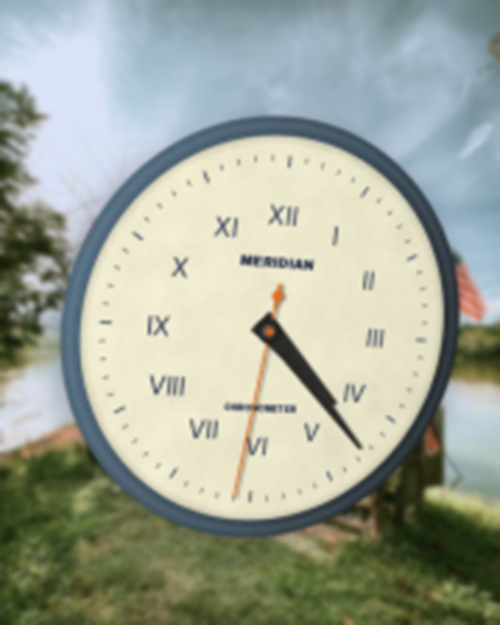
4.22.31
